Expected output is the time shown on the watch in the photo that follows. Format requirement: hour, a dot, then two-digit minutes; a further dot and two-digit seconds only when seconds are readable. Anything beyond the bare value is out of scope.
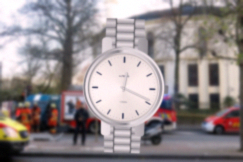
12.19
